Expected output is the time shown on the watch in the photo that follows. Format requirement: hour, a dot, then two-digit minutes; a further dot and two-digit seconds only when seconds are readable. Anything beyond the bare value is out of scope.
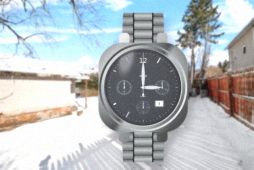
3.00
